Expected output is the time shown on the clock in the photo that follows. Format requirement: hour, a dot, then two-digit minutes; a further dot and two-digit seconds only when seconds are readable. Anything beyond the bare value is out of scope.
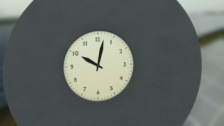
10.02
